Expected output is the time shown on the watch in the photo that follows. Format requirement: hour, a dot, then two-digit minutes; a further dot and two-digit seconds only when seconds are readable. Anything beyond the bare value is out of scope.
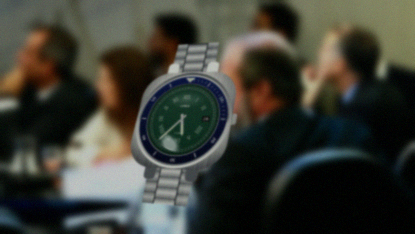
5.37
